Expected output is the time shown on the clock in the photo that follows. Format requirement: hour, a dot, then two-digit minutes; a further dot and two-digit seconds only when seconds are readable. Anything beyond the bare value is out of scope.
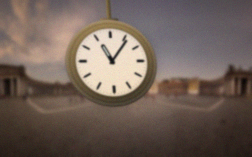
11.06
